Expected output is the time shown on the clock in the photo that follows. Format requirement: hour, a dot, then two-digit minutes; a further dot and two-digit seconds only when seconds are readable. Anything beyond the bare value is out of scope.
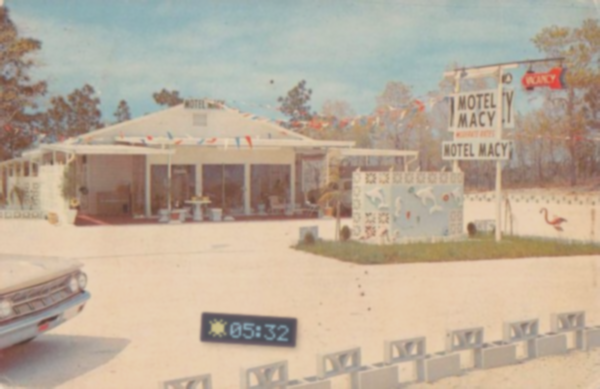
5.32
